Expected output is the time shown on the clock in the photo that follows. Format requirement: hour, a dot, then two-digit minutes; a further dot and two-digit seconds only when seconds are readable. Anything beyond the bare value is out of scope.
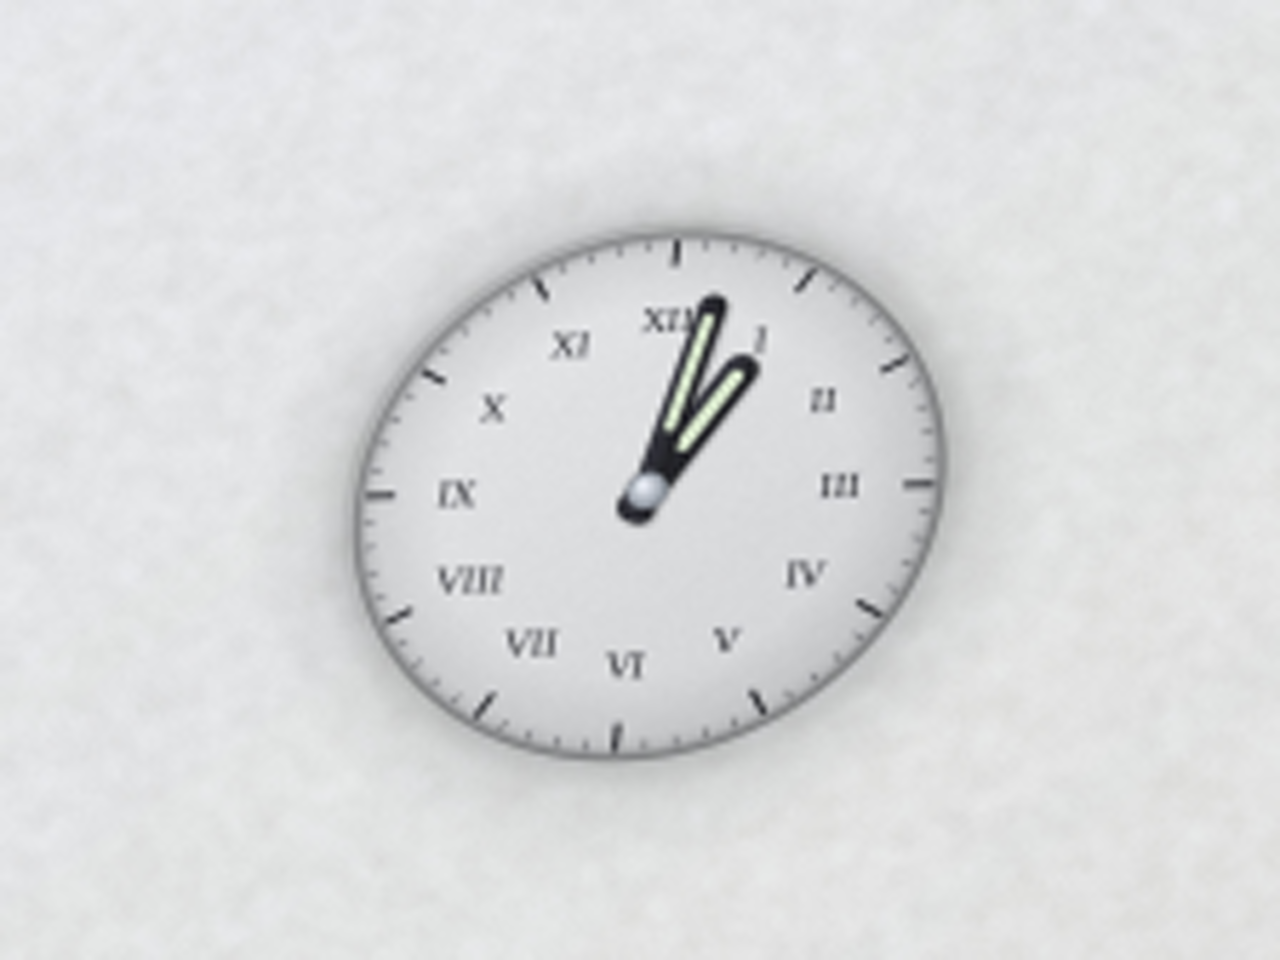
1.02
